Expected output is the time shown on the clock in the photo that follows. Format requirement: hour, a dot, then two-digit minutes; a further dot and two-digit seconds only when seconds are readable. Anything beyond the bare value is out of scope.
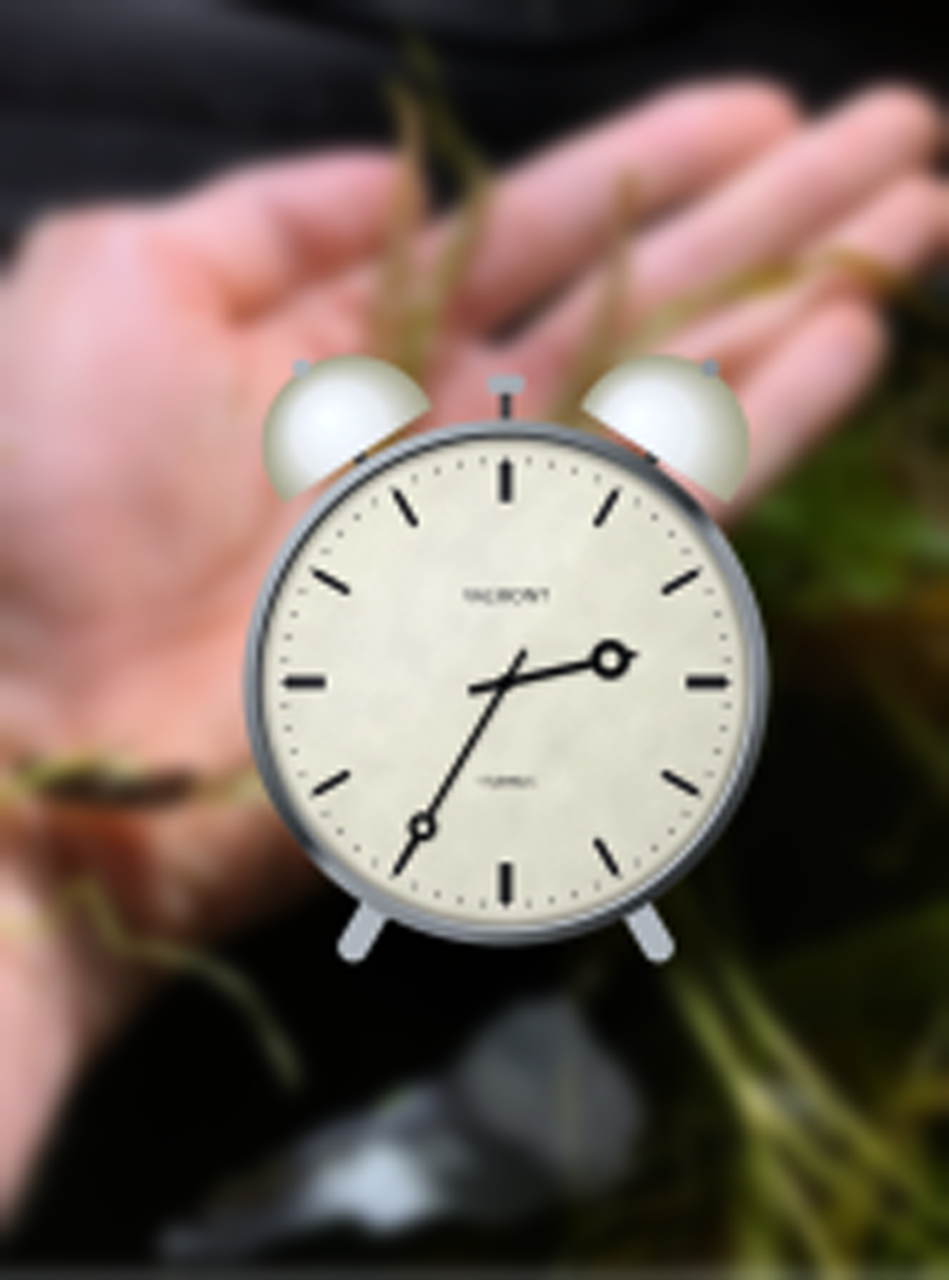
2.35
